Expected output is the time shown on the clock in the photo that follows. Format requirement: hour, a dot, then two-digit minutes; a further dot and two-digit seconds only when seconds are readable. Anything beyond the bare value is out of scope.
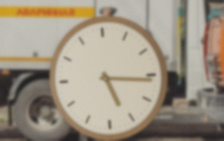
5.16
